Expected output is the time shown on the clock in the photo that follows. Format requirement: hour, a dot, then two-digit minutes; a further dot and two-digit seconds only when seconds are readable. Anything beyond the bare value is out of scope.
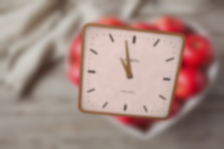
10.58
